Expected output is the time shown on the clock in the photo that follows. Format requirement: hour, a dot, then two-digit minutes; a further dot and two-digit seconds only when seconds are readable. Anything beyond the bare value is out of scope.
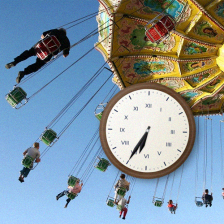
6.35
